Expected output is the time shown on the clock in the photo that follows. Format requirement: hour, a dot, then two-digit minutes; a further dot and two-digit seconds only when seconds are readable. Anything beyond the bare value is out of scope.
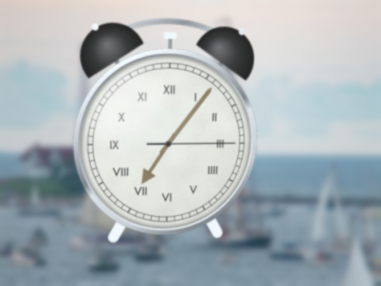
7.06.15
